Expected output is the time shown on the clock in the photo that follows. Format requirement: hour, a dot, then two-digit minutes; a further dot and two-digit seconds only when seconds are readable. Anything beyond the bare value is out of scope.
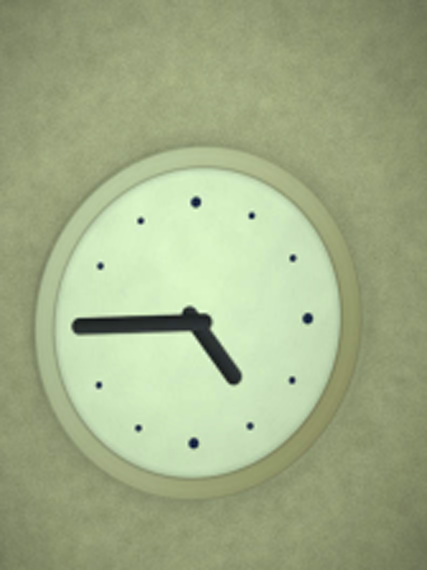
4.45
